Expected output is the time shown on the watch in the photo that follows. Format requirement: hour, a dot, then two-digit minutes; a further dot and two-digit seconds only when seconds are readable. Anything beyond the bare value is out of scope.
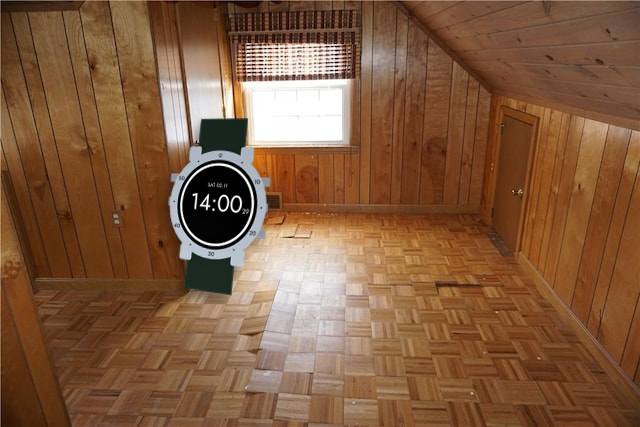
14.00
